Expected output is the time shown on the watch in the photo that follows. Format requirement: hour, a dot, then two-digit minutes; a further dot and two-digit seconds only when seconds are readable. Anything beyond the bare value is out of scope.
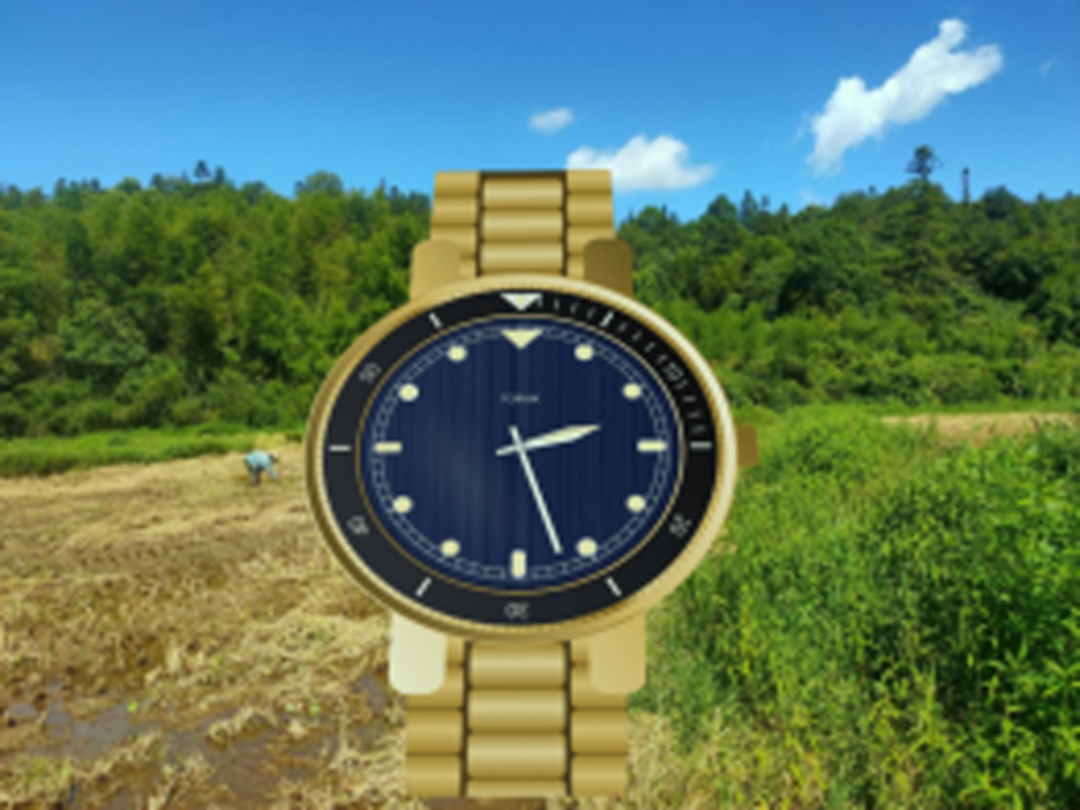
2.27
